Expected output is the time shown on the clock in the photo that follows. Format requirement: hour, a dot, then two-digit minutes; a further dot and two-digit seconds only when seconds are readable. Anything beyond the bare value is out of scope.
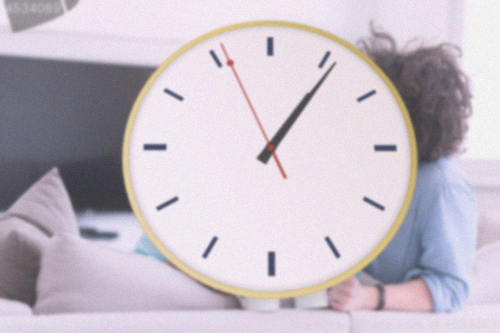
1.05.56
